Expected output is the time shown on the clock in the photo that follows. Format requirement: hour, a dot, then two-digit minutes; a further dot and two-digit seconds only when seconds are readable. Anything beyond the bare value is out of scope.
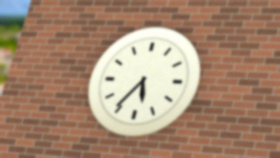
5.36
